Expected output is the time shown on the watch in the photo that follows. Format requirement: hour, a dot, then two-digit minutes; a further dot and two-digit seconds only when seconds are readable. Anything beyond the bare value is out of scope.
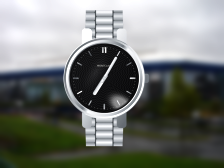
7.05
